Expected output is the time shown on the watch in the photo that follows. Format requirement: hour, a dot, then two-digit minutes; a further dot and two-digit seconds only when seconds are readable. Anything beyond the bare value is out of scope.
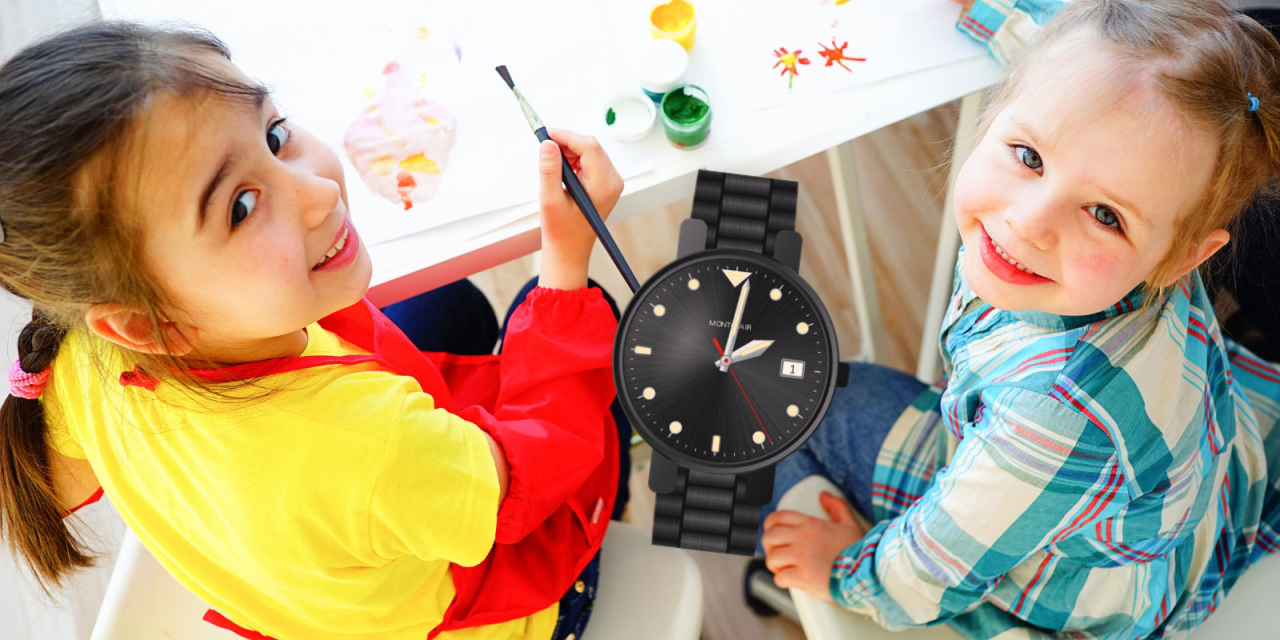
2.01.24
